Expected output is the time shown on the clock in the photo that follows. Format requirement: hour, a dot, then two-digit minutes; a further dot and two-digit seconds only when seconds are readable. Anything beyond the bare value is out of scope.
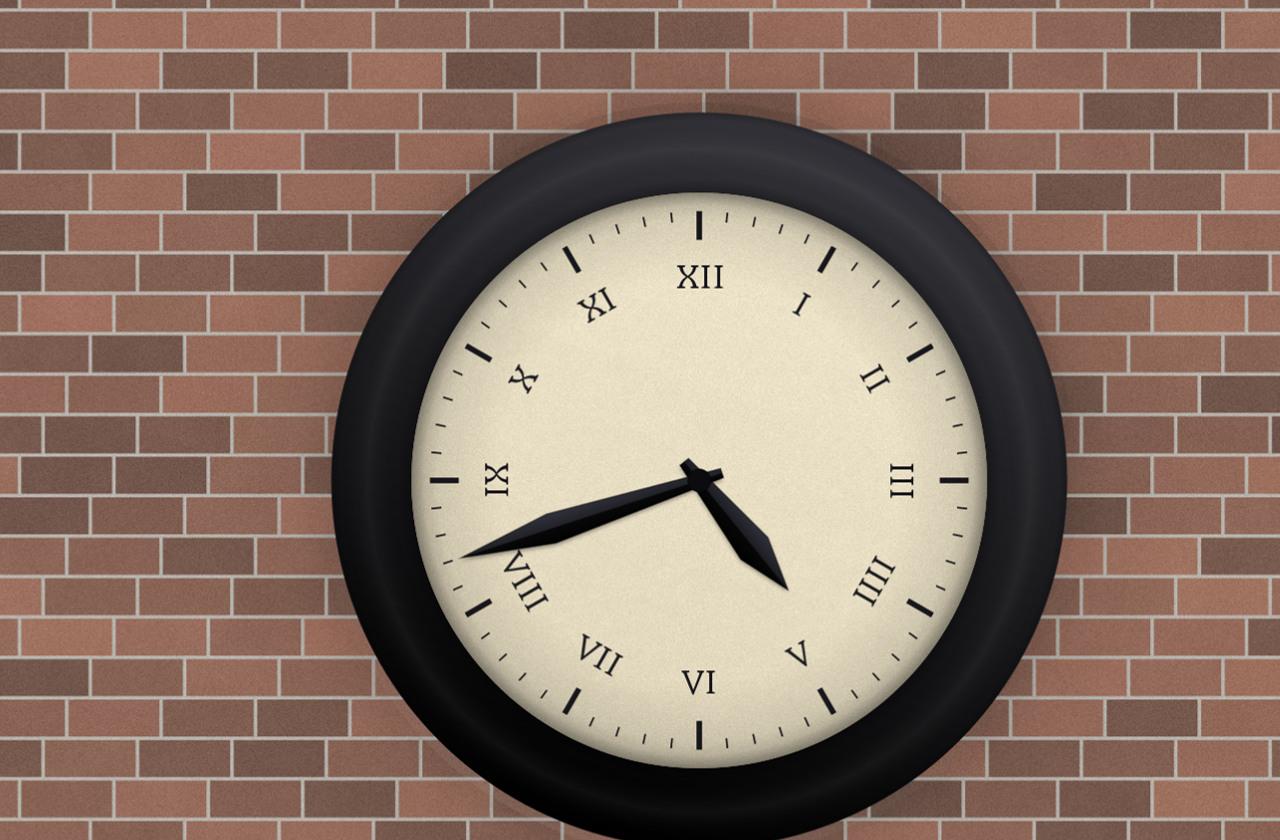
4.42
